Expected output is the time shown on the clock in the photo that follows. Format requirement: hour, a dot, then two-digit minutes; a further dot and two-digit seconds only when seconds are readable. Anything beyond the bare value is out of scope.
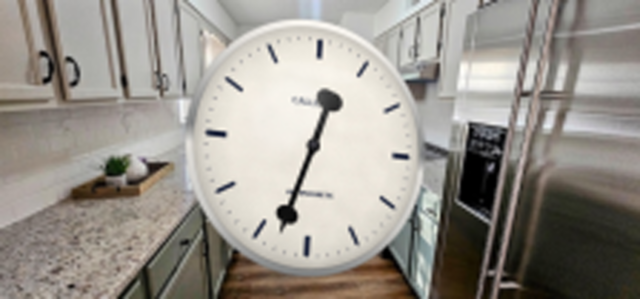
12.33
